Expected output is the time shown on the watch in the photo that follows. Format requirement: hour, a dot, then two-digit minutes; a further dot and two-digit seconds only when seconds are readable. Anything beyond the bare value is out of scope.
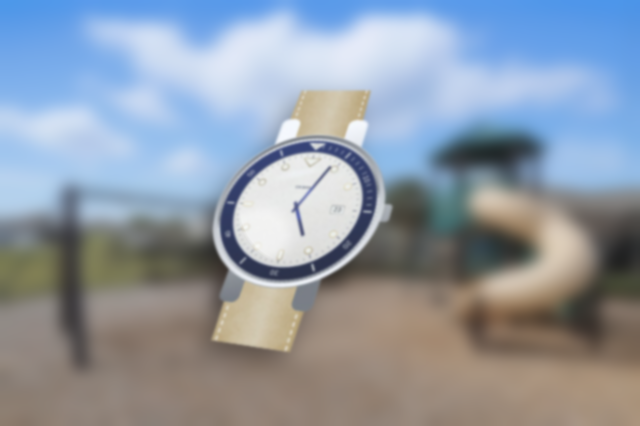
5.04
